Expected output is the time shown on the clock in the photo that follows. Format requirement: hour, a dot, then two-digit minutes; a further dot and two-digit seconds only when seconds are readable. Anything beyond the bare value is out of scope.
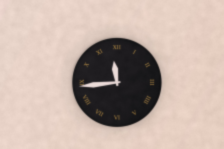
11.44
